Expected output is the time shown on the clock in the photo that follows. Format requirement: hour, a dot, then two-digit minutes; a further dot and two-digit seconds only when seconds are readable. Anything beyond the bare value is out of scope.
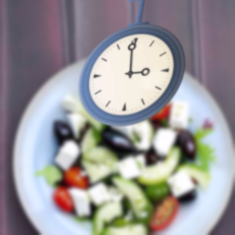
2.59
